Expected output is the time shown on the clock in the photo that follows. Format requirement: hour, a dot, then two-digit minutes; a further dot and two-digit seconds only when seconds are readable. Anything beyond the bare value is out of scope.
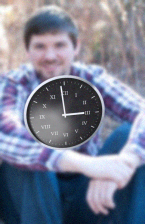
2.59
